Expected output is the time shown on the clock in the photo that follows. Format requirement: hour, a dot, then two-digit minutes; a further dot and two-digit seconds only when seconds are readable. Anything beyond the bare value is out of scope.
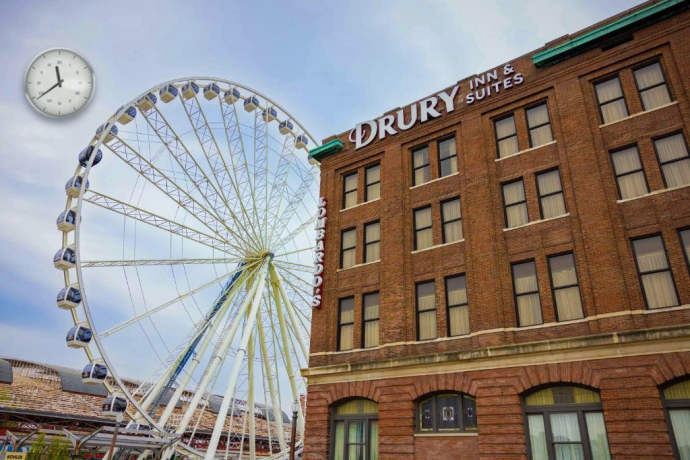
11.39
